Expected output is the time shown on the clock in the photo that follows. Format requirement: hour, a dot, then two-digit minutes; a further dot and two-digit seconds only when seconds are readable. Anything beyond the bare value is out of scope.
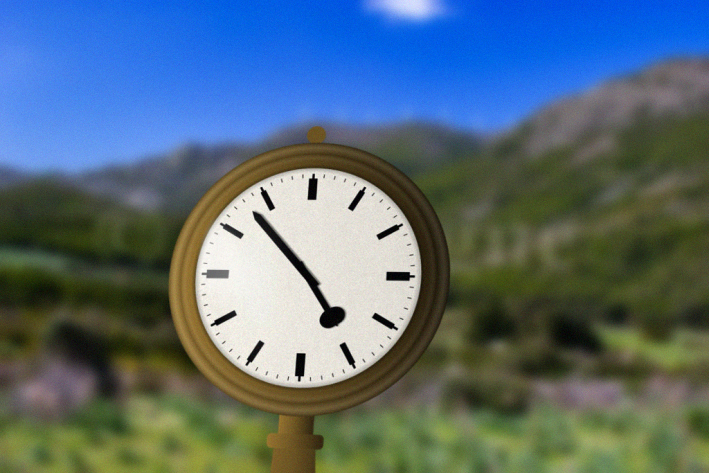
4.53
